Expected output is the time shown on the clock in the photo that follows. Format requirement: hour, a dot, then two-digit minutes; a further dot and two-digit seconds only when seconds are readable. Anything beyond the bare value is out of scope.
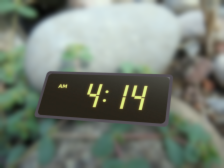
4.14
